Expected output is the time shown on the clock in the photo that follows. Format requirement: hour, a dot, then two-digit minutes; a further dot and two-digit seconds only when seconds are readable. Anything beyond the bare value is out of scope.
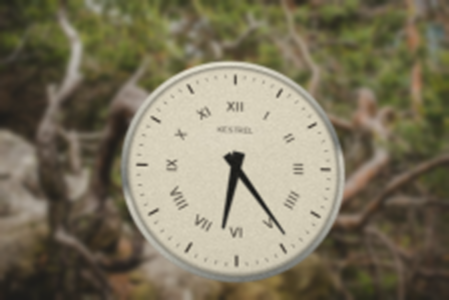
6.24
